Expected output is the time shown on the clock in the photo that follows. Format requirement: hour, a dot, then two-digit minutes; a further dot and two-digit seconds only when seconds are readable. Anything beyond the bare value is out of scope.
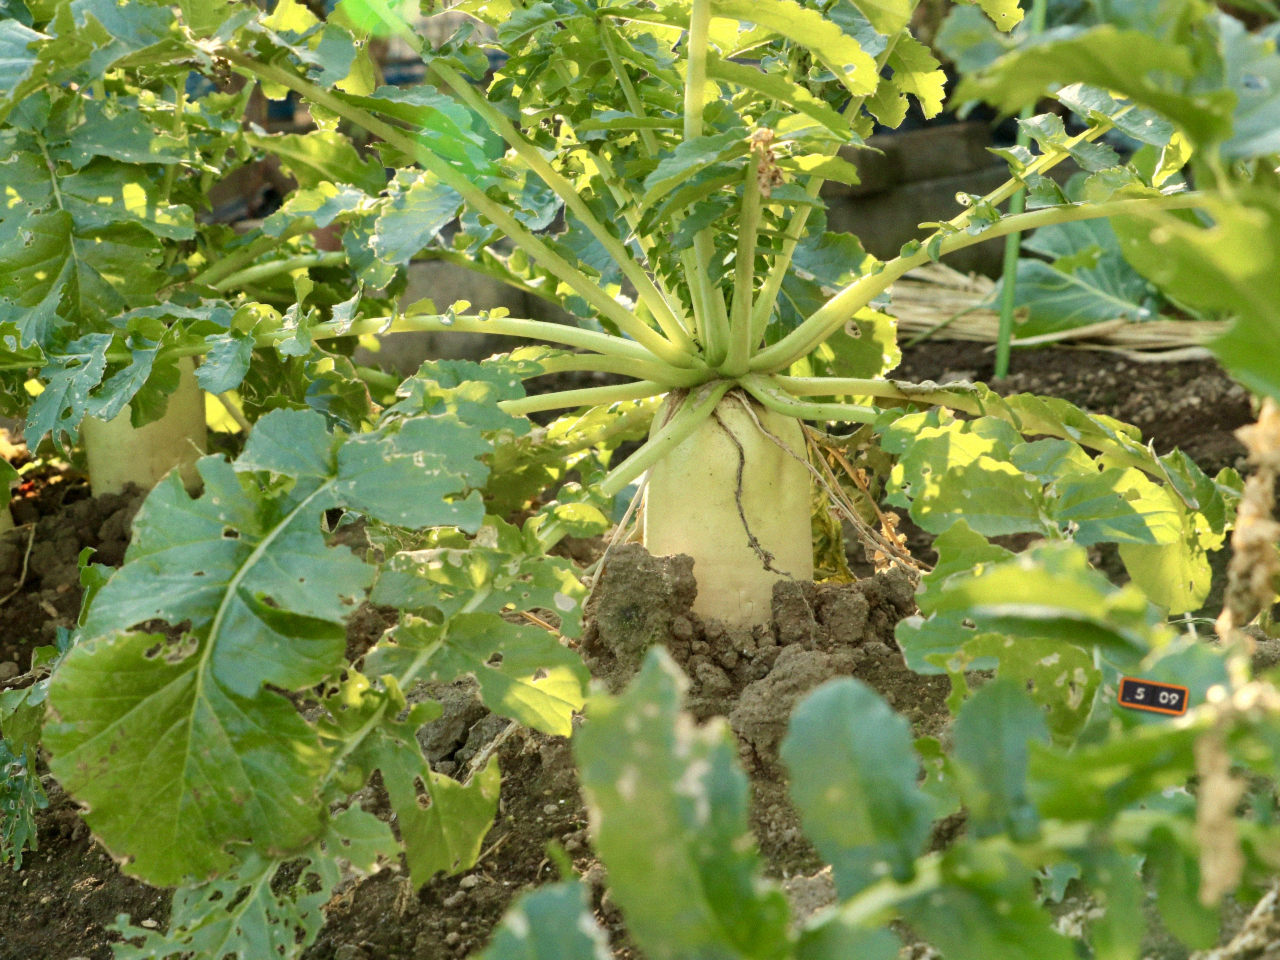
5.09
